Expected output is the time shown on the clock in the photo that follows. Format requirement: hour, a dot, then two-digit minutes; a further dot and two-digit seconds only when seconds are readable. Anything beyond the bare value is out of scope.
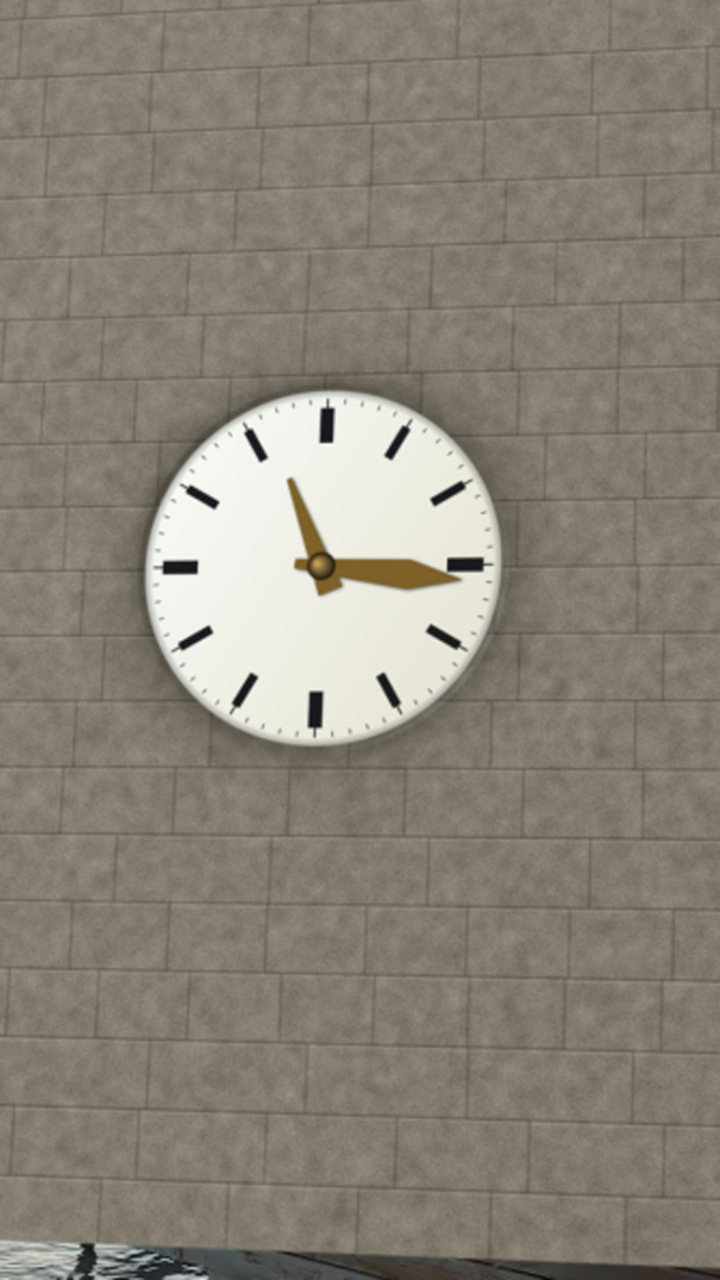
11.16
